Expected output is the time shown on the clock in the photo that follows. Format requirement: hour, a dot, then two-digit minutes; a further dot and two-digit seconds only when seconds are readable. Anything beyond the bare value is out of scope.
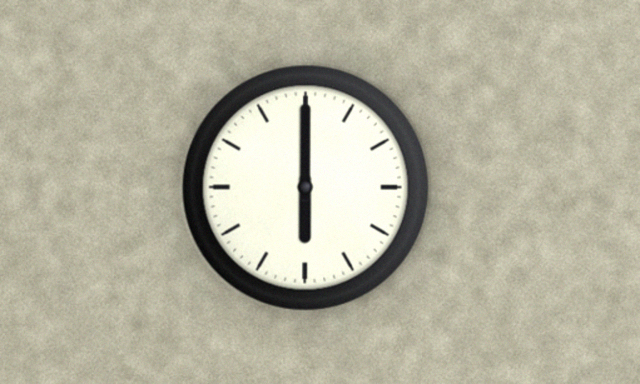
6.00
